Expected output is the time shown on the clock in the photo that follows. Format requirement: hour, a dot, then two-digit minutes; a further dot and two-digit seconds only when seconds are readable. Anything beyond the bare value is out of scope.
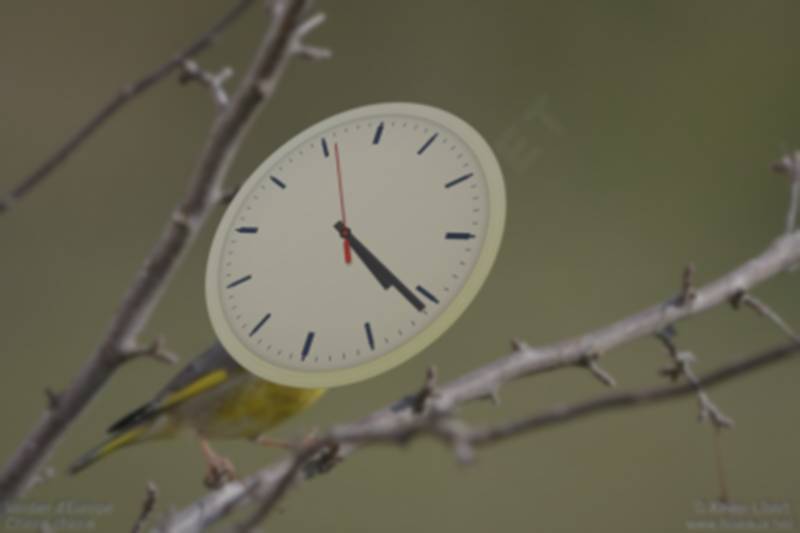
4.20.56
